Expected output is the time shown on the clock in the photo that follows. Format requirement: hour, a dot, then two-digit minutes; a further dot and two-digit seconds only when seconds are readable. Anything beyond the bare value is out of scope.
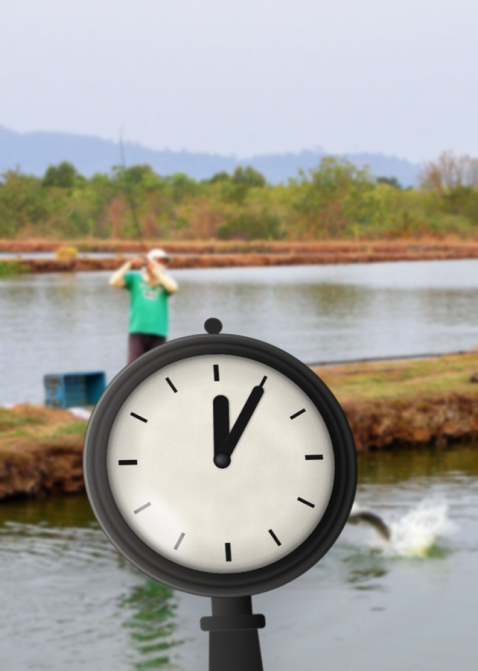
12.05
